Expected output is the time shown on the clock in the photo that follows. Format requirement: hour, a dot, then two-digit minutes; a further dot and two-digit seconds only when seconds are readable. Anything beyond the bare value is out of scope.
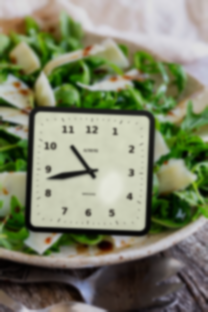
10.43
